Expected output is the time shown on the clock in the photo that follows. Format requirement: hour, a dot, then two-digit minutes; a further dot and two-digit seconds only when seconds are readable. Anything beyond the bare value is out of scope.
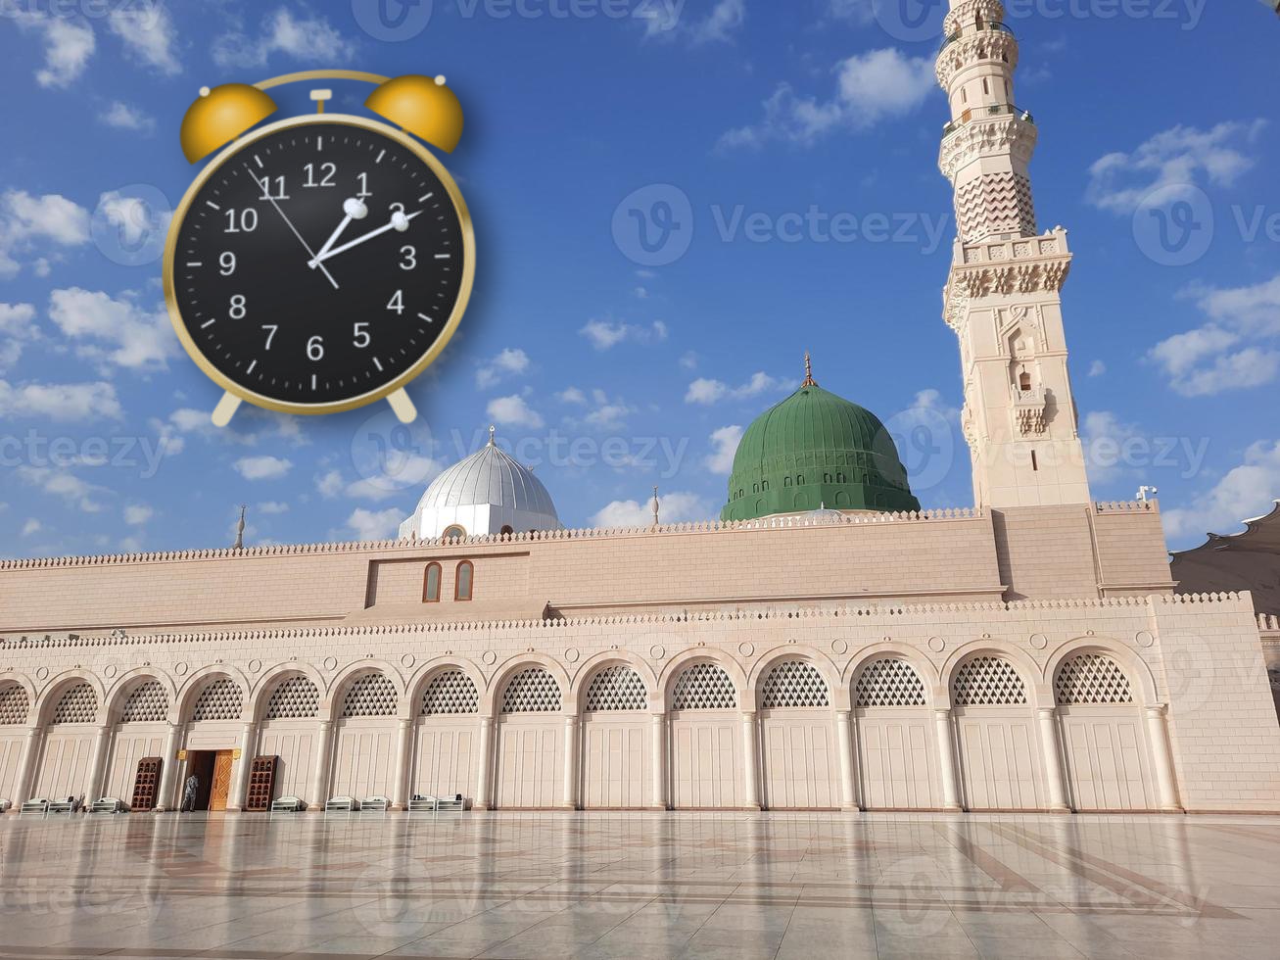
1.10.54
